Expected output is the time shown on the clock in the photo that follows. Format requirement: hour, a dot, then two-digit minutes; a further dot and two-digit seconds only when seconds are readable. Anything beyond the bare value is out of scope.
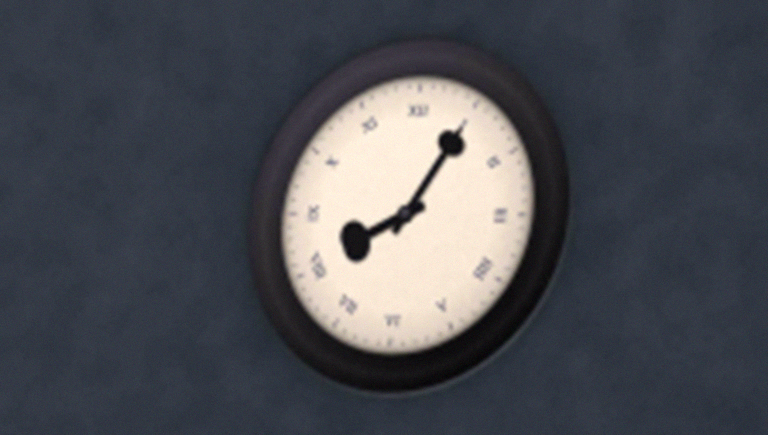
8.05
